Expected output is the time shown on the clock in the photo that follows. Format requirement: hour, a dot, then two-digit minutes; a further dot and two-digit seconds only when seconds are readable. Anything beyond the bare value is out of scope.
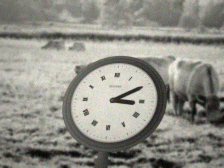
3.10
